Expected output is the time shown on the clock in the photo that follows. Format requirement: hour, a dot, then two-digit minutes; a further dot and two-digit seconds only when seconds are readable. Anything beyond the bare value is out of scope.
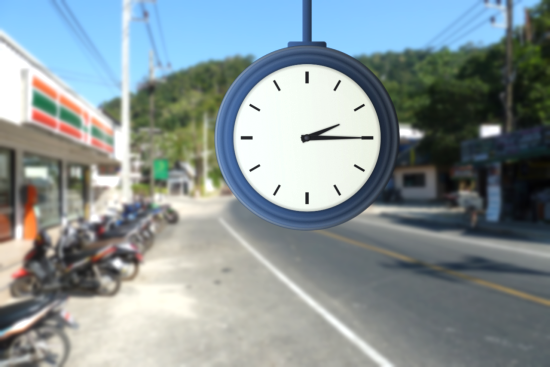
2.15
